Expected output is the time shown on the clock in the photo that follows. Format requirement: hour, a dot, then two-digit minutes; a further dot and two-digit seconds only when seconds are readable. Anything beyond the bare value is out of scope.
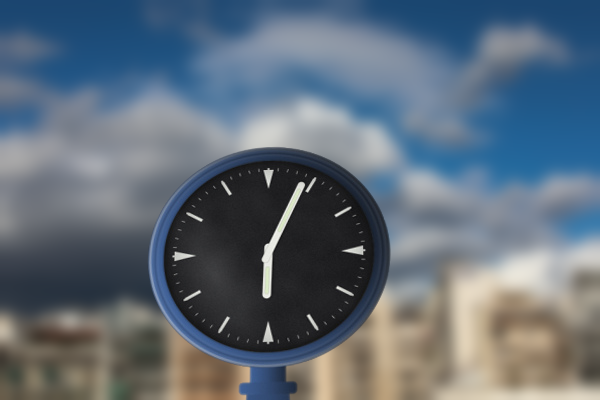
6.04
